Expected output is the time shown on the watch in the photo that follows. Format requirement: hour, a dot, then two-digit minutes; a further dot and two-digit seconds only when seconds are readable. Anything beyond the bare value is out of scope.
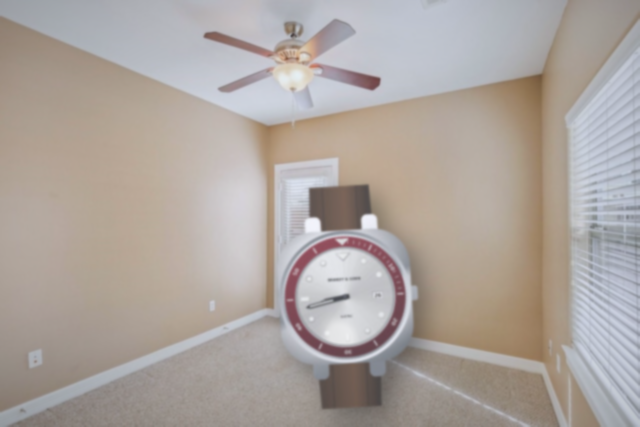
8.43
